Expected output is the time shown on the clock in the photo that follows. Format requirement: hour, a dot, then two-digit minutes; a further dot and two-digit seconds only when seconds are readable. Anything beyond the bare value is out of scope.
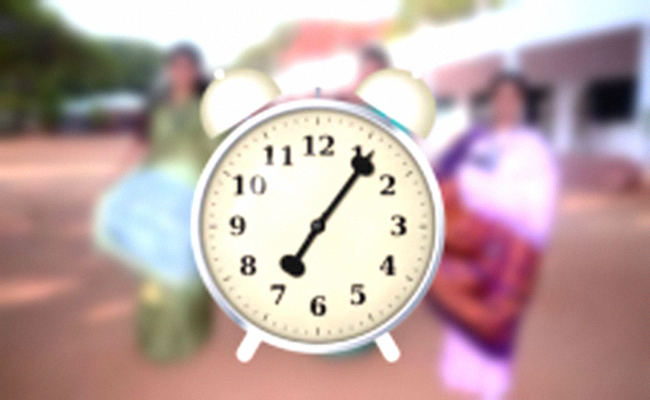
7.06
